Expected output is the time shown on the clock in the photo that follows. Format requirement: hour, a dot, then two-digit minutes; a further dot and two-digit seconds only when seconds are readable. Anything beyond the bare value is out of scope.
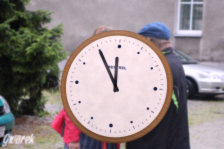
11.55
